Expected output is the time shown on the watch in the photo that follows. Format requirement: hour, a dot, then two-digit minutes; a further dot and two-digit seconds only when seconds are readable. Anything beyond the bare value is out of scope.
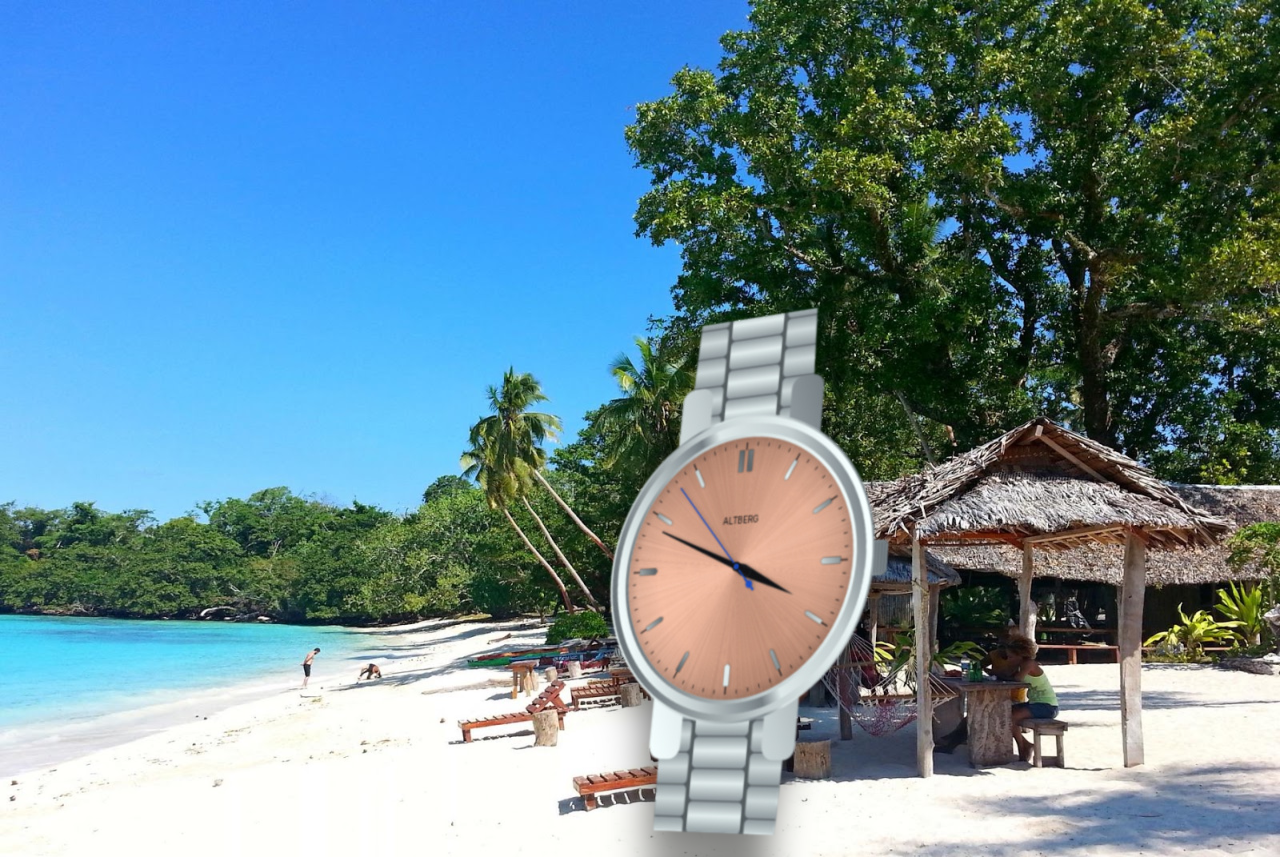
3.48.53
